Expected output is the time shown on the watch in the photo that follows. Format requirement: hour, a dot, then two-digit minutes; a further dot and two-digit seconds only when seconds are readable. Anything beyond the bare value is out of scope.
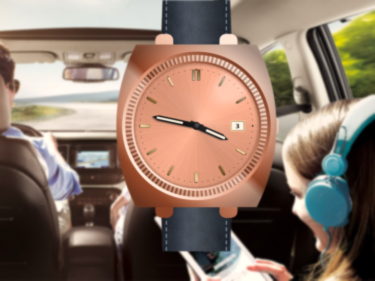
3.47
